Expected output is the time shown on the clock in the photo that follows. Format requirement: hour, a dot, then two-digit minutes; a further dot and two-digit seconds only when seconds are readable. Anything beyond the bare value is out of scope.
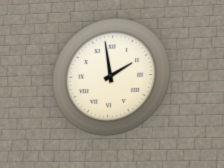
1.58
